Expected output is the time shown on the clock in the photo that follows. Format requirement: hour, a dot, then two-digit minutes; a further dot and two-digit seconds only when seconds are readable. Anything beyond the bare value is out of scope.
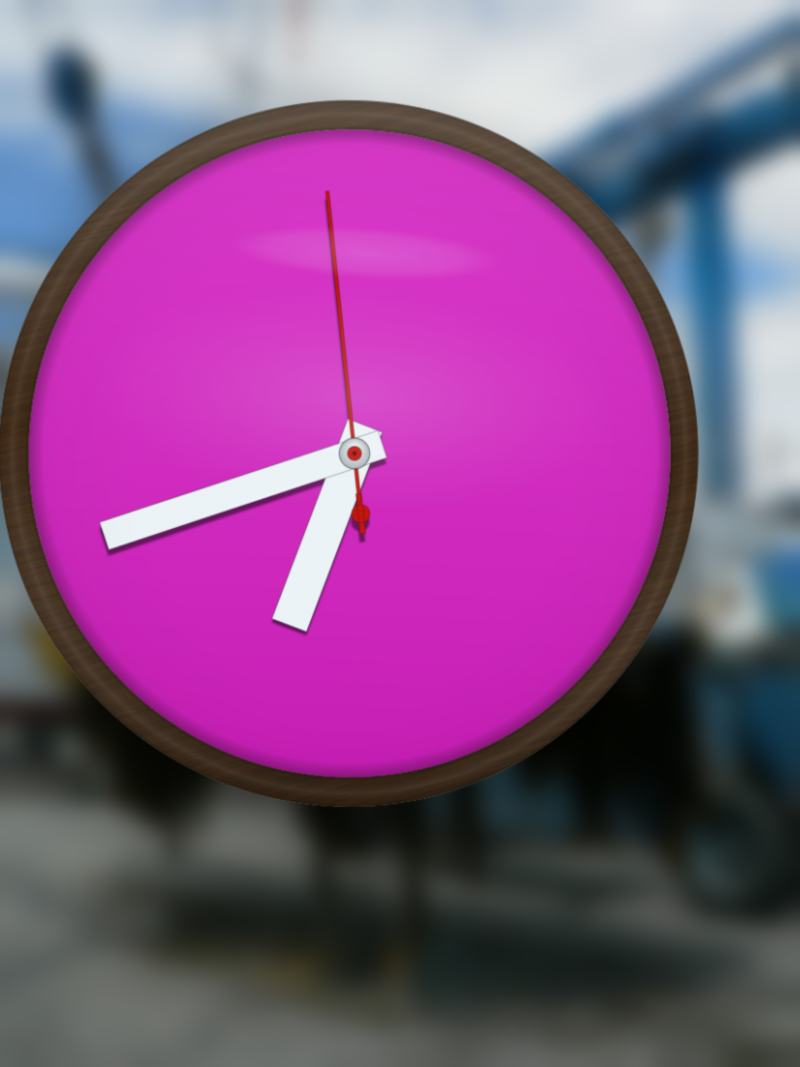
6.41.59
